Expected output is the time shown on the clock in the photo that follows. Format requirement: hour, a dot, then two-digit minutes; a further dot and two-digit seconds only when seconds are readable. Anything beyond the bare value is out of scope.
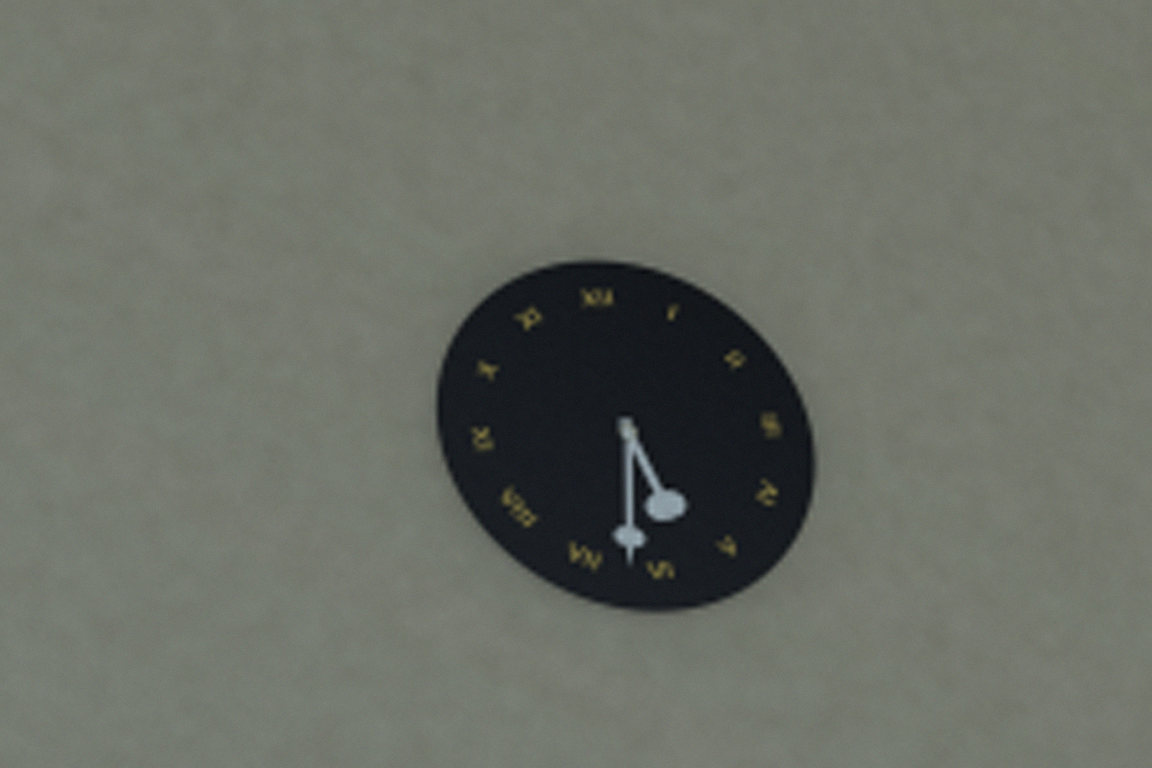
5.32
